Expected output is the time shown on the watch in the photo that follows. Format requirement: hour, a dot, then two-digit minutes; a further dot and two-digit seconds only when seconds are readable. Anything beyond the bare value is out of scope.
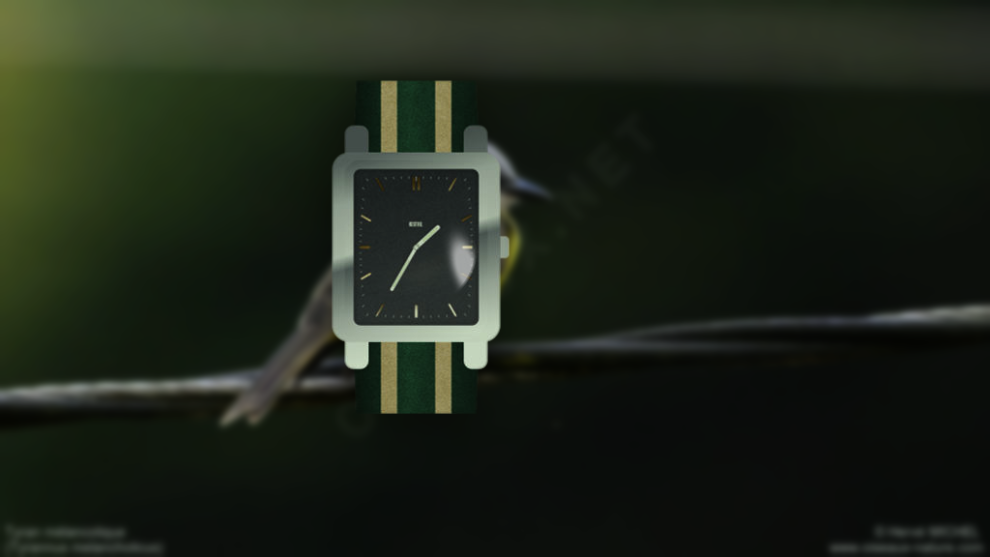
1.35
